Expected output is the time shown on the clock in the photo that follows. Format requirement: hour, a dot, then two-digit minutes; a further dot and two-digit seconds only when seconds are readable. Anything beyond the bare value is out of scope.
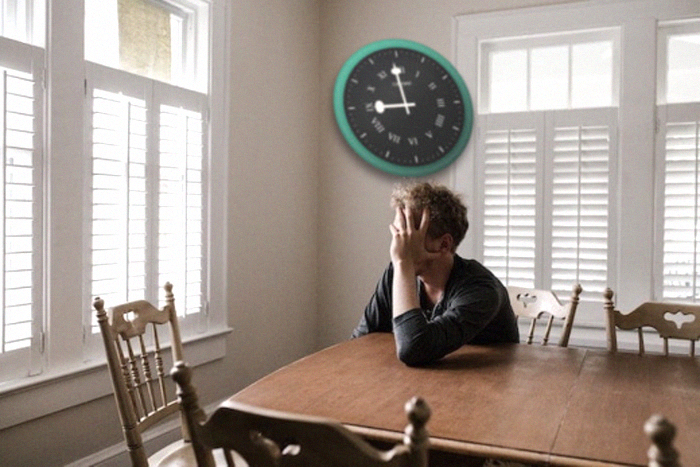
8.59
